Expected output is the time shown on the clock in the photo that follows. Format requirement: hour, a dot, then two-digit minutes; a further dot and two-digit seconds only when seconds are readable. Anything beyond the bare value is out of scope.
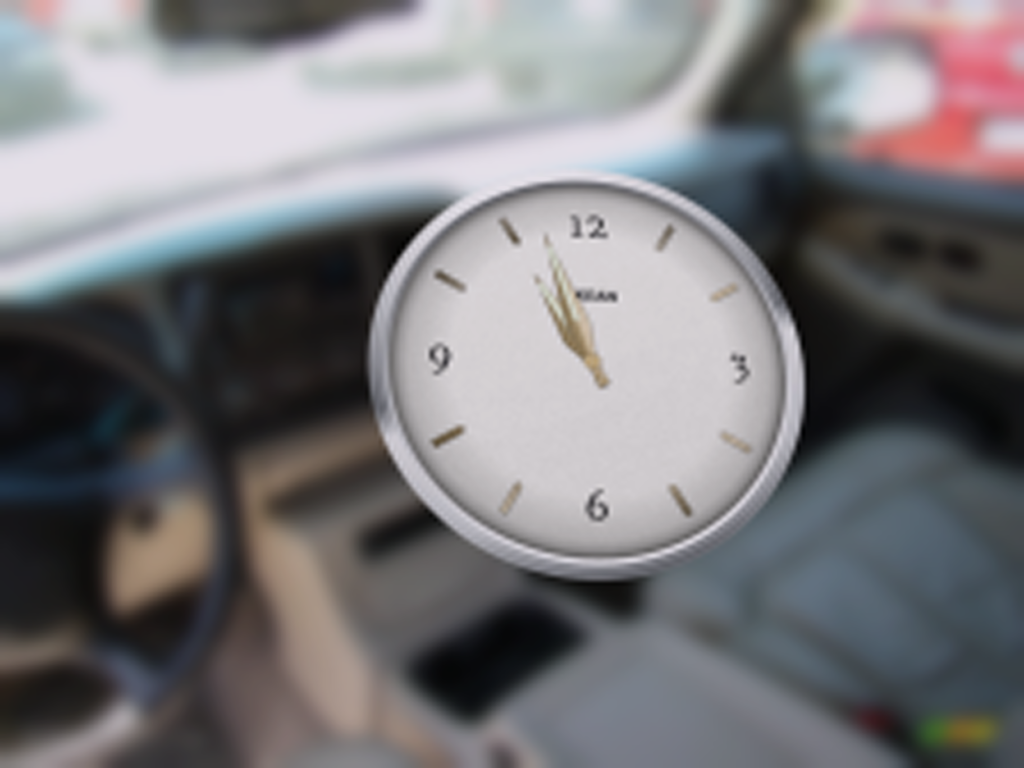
10.57
